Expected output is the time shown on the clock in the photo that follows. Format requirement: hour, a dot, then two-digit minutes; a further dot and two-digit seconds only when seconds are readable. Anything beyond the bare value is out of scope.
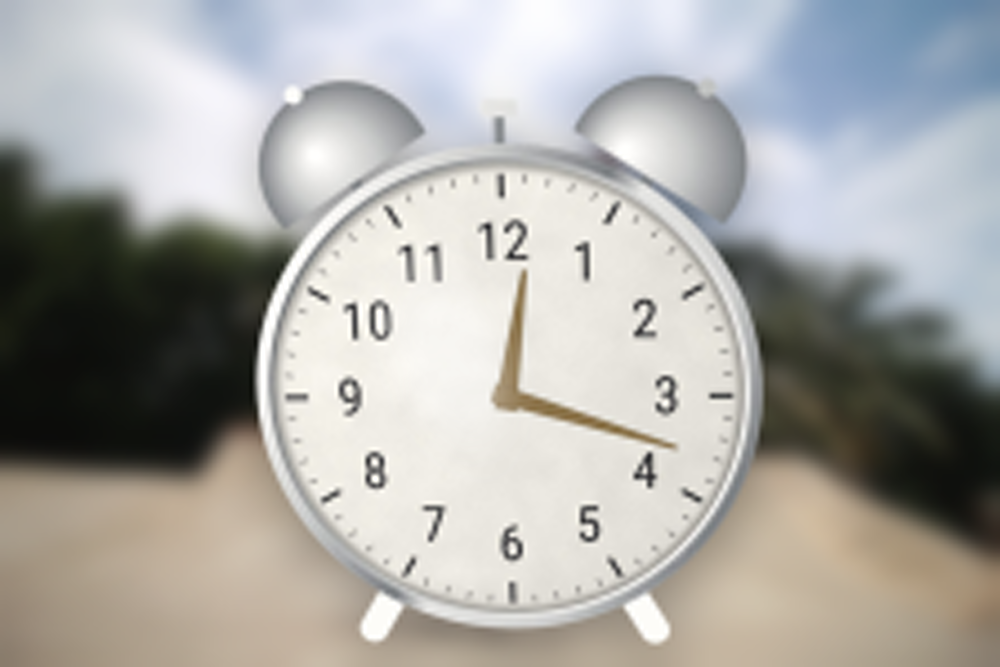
12.18
